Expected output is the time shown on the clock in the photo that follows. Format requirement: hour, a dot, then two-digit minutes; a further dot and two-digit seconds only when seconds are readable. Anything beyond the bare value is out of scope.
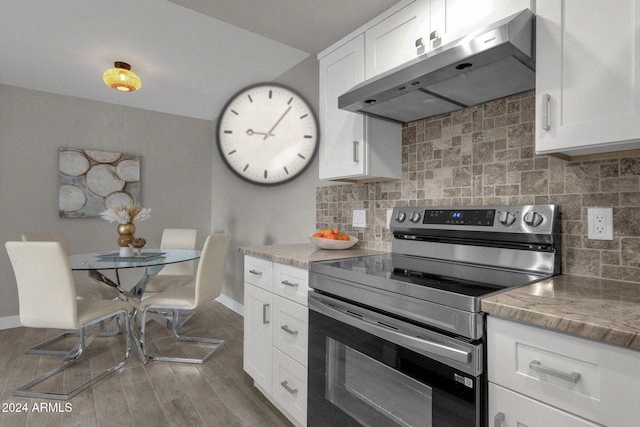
9.06
